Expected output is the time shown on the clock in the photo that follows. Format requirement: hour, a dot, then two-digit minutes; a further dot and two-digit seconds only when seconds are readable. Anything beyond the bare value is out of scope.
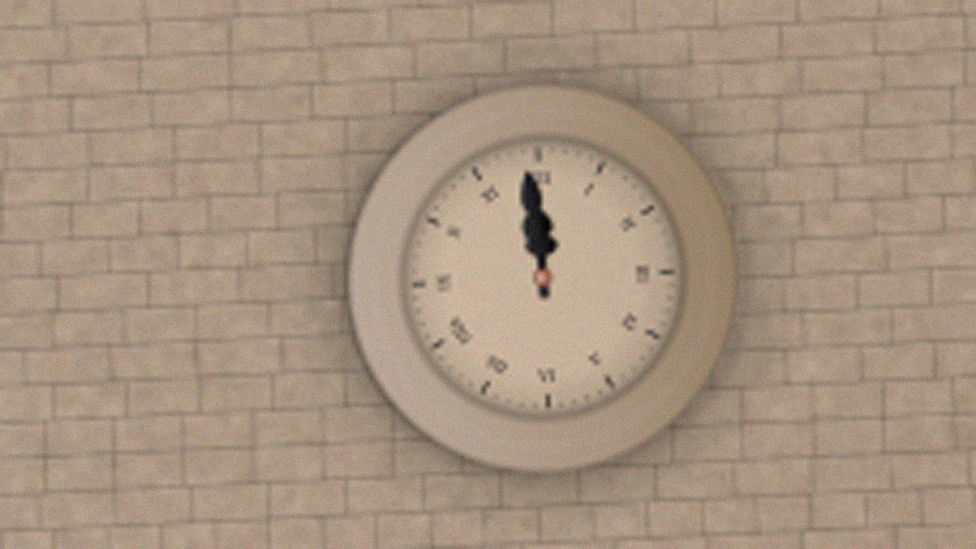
11.59
